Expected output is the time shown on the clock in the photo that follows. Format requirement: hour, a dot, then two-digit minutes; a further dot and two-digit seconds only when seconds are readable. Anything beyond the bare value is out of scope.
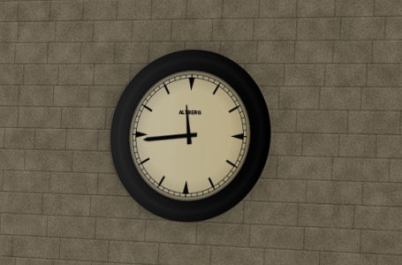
11.44
